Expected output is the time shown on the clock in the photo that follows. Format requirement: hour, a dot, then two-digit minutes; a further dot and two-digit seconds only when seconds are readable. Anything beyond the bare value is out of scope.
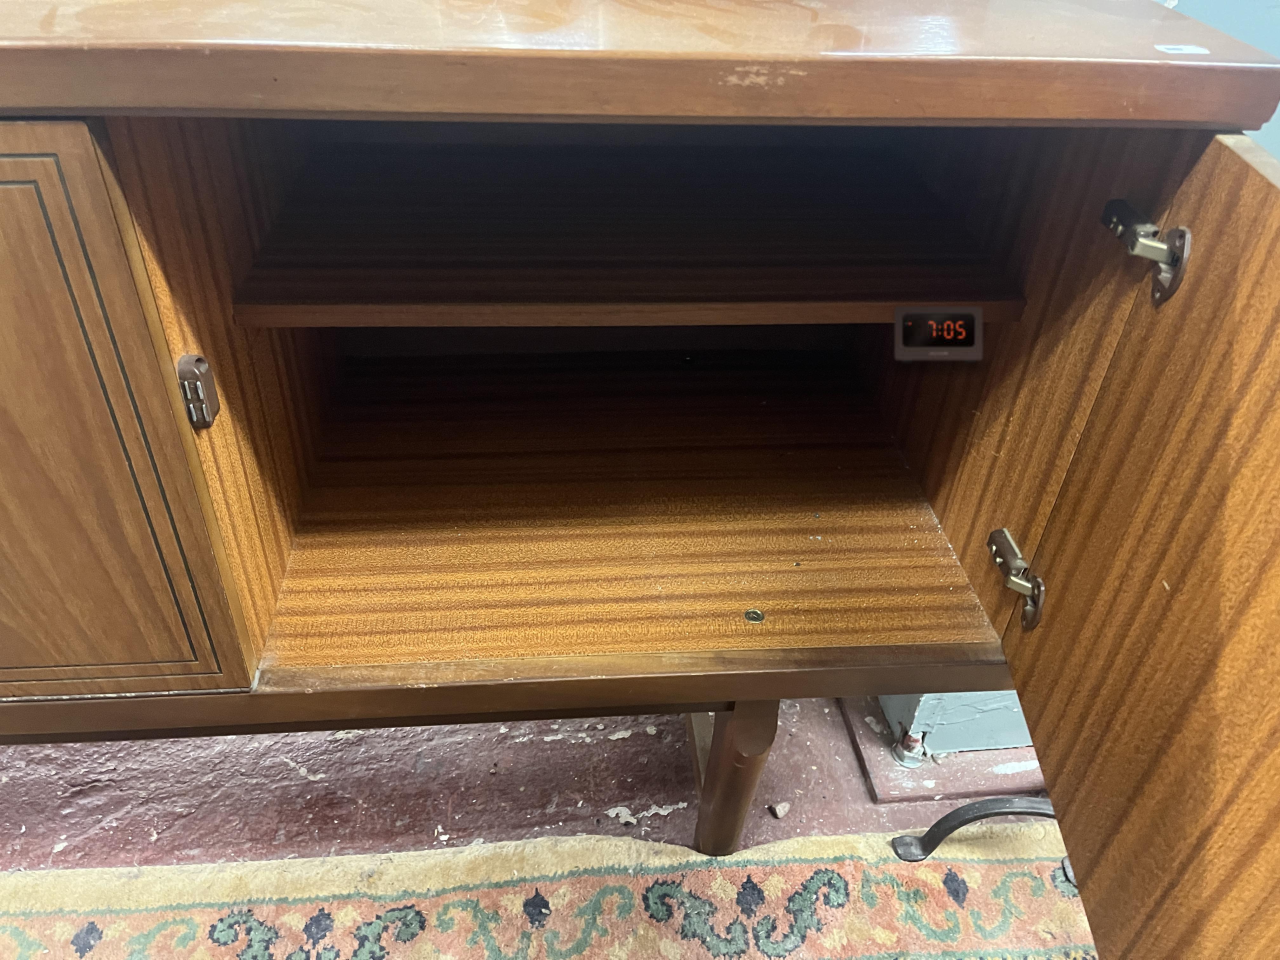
7.05
